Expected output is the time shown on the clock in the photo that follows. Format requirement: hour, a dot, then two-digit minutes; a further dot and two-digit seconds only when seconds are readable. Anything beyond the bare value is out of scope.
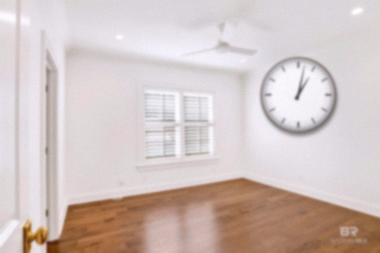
1.02
